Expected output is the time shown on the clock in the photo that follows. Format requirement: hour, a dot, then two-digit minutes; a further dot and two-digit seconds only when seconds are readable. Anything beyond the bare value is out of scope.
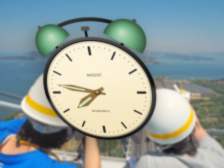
7.47
